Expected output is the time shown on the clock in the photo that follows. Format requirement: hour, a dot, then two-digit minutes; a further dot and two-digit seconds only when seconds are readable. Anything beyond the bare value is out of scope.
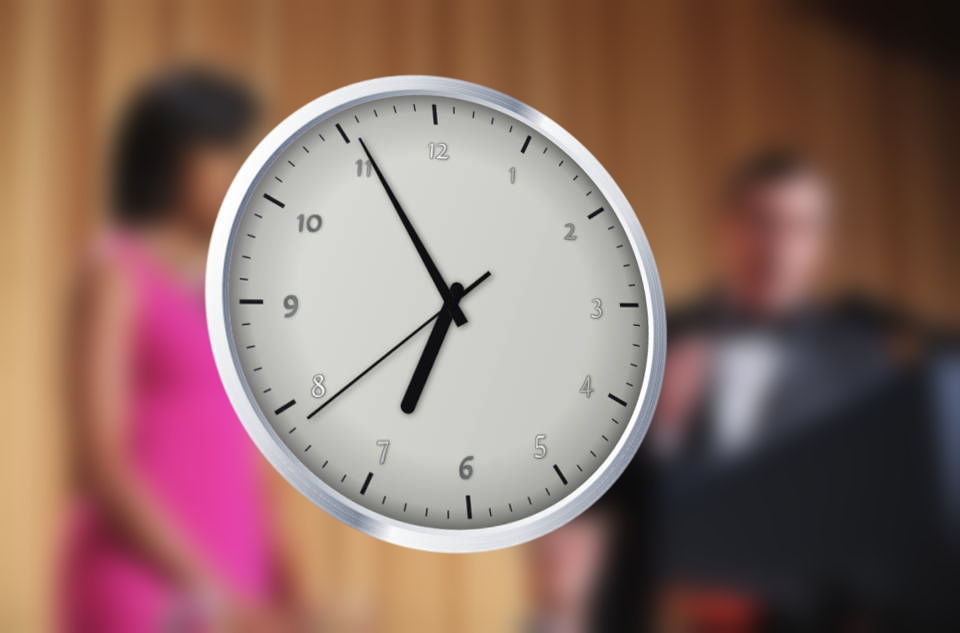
6.55.39
